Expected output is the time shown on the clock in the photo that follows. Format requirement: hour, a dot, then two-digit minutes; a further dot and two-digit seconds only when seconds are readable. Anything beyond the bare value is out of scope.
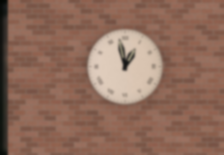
12.58
